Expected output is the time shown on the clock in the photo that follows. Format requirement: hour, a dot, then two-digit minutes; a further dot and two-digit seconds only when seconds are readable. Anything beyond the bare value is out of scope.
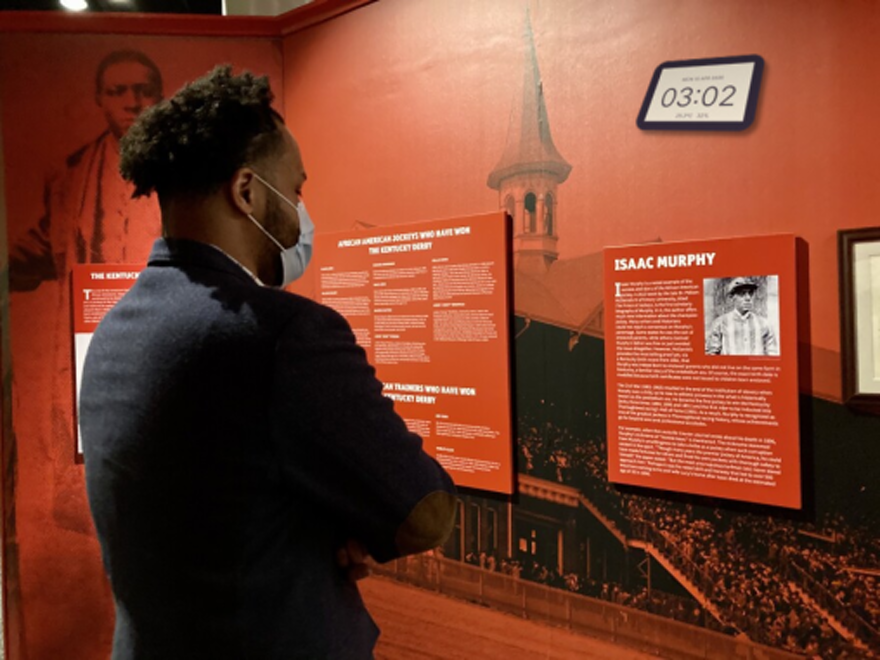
3.02
